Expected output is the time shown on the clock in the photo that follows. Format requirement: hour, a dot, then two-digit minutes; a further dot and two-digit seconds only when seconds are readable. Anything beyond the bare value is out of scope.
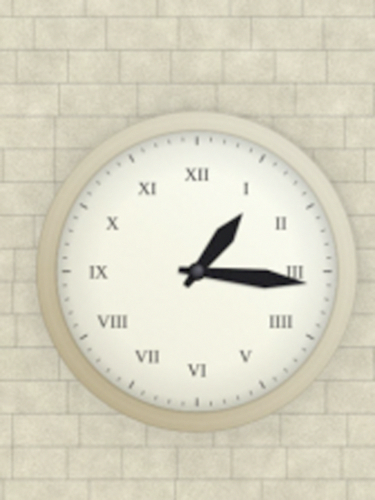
1.16
